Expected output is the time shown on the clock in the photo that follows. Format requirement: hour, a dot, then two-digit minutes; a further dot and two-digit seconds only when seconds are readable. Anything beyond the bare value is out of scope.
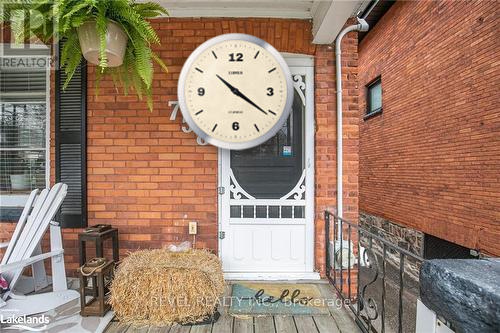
10.21
